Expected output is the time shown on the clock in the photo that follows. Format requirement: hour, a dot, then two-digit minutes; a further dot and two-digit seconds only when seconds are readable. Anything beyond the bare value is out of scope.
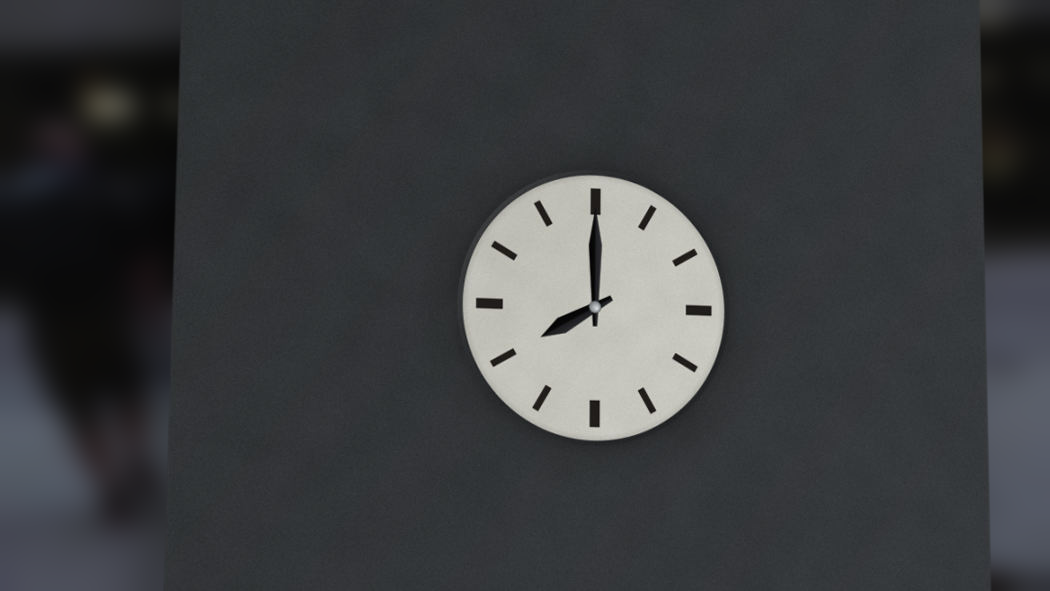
8.00
